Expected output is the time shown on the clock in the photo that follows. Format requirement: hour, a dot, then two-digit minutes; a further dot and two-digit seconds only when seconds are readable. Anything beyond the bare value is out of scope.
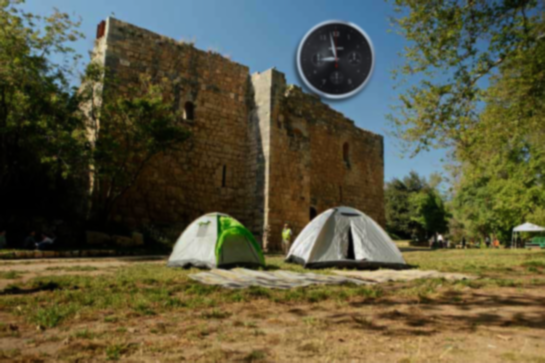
8.58
